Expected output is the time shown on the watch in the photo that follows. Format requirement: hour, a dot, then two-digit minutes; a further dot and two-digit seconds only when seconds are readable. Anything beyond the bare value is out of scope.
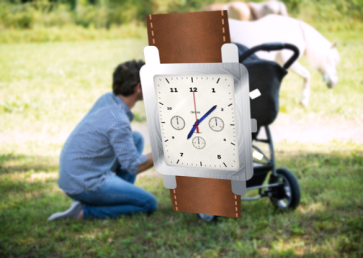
7.08
